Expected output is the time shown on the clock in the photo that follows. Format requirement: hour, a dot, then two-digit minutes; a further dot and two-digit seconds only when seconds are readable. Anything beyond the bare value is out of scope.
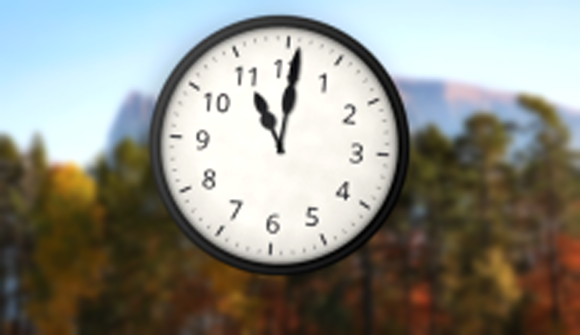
11.01
